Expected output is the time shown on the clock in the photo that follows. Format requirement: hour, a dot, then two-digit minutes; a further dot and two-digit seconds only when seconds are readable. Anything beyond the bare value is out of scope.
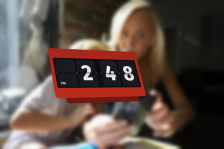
2.48
